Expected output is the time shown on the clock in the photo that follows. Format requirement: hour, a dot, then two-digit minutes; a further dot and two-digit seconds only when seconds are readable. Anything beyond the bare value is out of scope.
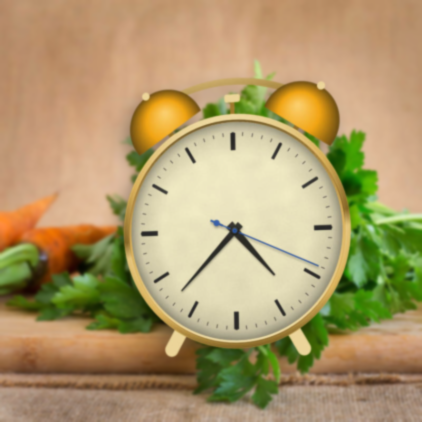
4.37.19
